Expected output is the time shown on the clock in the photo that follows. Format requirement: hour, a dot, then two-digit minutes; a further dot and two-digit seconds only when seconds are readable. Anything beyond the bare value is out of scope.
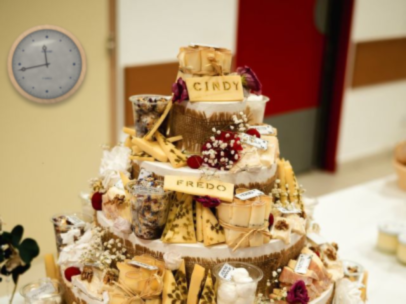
11.43
